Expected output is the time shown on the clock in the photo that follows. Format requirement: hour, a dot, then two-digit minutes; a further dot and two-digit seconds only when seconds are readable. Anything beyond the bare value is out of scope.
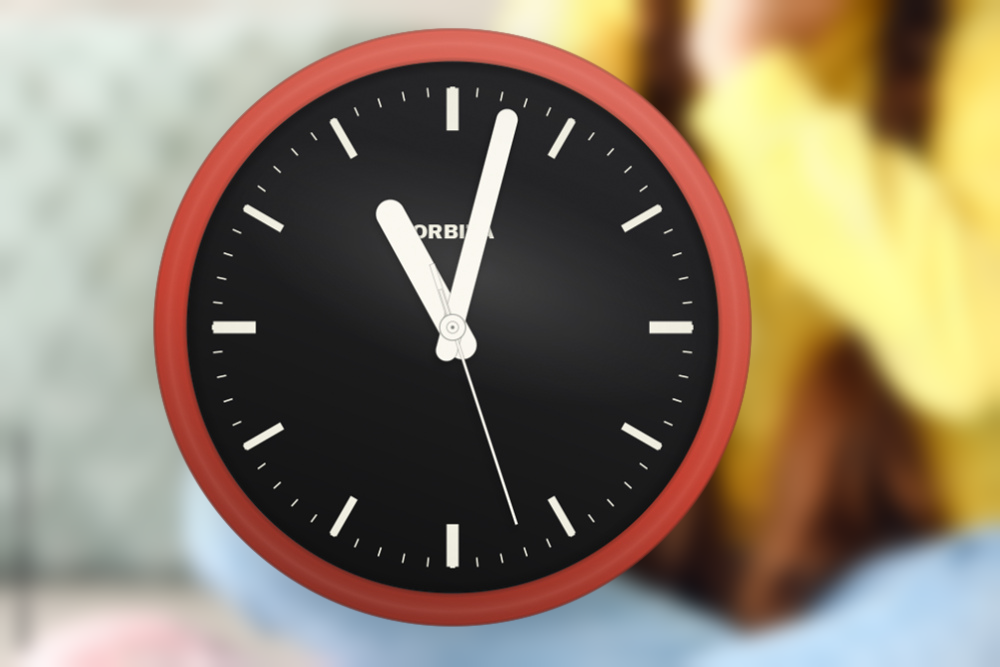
11.02.27
